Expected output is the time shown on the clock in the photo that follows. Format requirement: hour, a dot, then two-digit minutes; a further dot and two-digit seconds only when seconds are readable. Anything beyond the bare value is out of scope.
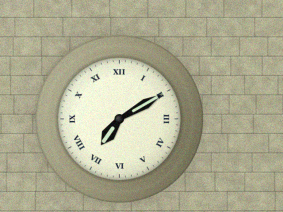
7.10
